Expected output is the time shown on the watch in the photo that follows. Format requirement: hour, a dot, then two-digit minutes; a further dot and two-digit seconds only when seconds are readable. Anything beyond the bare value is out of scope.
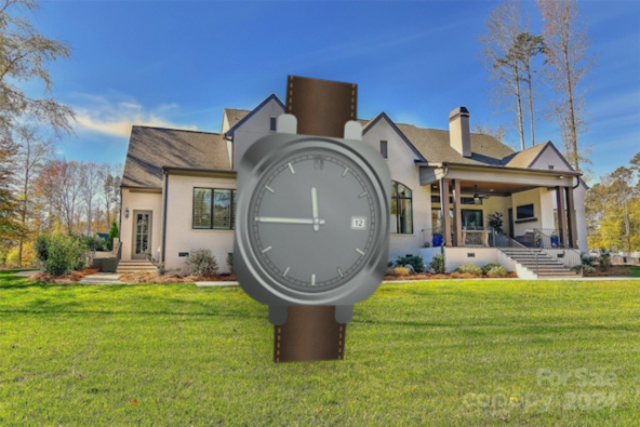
11.45
